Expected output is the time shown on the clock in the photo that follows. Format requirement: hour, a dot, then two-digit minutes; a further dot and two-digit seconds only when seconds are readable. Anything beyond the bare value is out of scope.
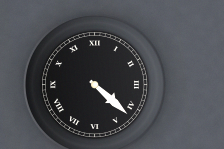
4.22
